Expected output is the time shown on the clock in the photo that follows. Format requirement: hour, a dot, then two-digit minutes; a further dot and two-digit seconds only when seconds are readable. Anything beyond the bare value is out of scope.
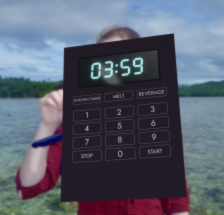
3.59
